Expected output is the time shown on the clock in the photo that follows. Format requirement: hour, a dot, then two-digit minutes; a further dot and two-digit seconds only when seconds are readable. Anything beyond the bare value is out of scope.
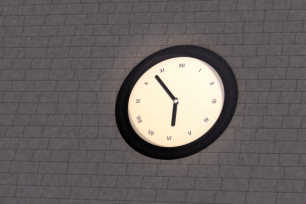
5.53
